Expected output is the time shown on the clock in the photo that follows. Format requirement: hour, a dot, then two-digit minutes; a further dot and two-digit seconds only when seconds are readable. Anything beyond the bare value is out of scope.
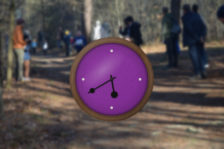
5.40
